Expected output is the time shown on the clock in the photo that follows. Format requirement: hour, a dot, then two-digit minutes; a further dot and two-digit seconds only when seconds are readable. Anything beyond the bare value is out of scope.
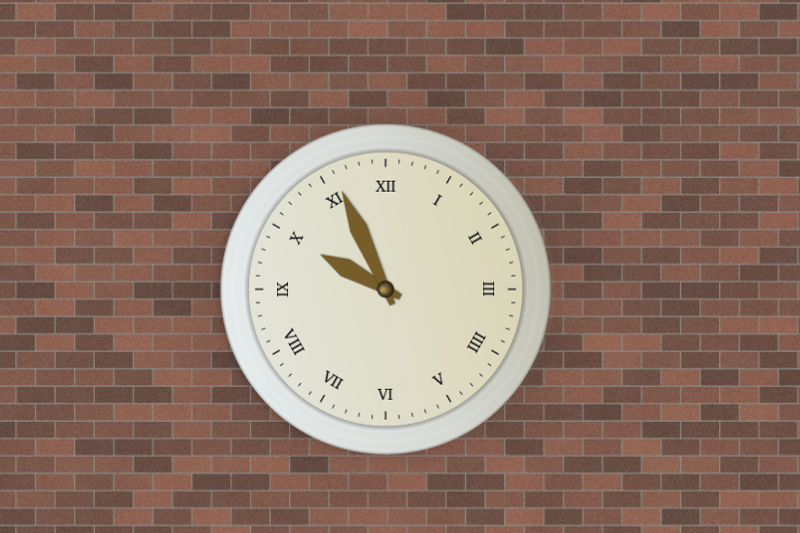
9.56
